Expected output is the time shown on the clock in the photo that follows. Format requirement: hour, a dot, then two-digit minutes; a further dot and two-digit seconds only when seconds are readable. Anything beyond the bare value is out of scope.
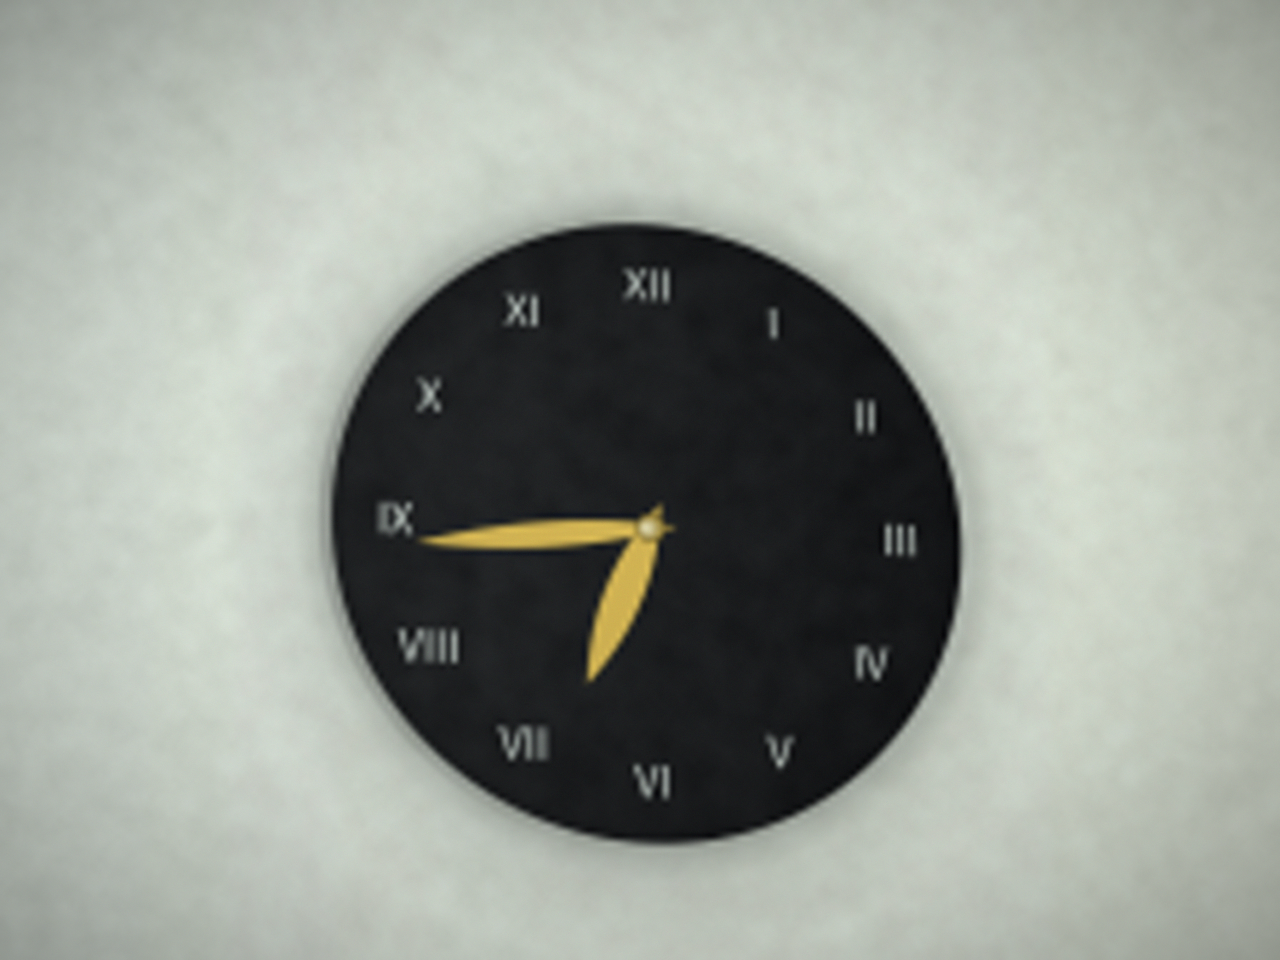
6.44
